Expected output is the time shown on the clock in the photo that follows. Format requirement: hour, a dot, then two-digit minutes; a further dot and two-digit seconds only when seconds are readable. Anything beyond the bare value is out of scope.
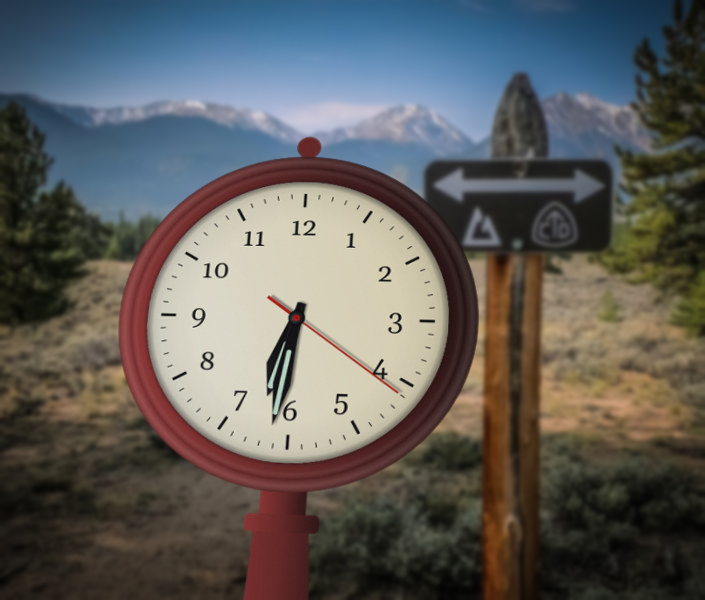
6.31.21
